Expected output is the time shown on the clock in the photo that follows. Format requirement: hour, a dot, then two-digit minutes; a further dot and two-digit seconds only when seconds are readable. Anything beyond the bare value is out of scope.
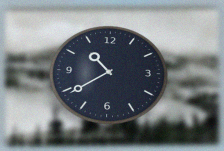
10.39
